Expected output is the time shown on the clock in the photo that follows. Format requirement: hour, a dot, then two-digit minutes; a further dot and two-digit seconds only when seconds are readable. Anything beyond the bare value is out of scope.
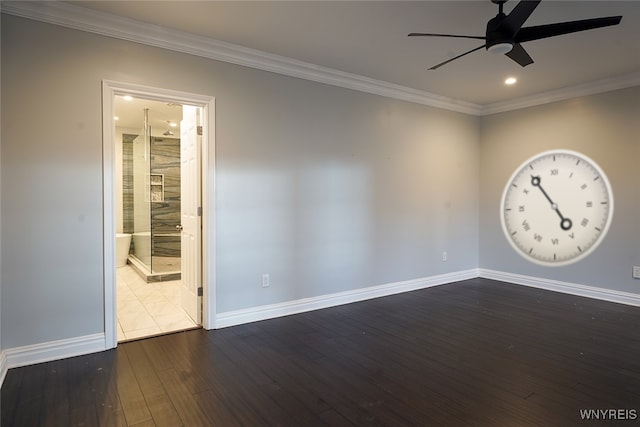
4.54
